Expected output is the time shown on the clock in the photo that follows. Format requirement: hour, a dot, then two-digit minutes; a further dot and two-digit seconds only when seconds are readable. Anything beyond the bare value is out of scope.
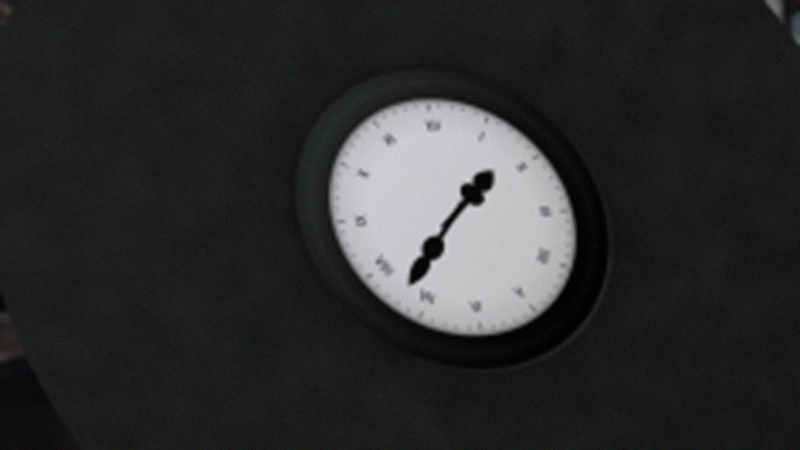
1.37
